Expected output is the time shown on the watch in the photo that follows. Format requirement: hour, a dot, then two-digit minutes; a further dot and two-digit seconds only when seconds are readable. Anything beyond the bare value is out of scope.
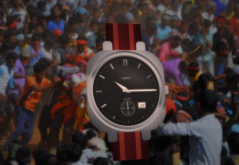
10.15
